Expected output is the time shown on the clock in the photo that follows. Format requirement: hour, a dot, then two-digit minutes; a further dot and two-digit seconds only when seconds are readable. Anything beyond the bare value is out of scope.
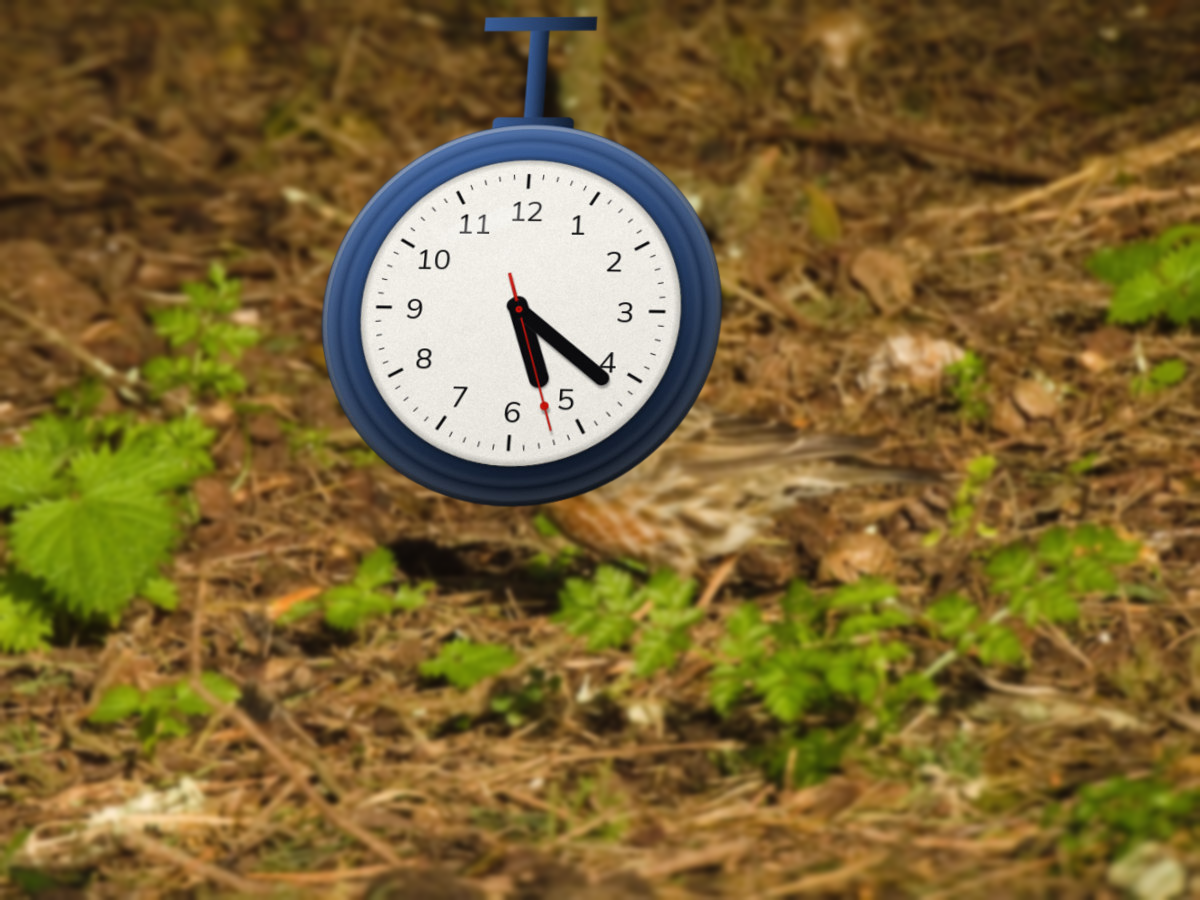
5.21.27
